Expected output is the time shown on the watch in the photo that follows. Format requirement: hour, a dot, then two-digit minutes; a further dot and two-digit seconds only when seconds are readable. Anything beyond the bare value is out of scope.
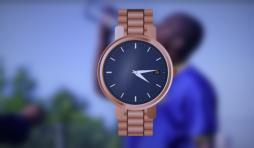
4.14
